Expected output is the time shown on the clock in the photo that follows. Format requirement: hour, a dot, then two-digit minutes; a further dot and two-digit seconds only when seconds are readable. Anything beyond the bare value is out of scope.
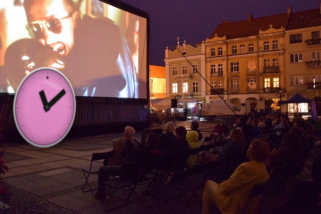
11.09
